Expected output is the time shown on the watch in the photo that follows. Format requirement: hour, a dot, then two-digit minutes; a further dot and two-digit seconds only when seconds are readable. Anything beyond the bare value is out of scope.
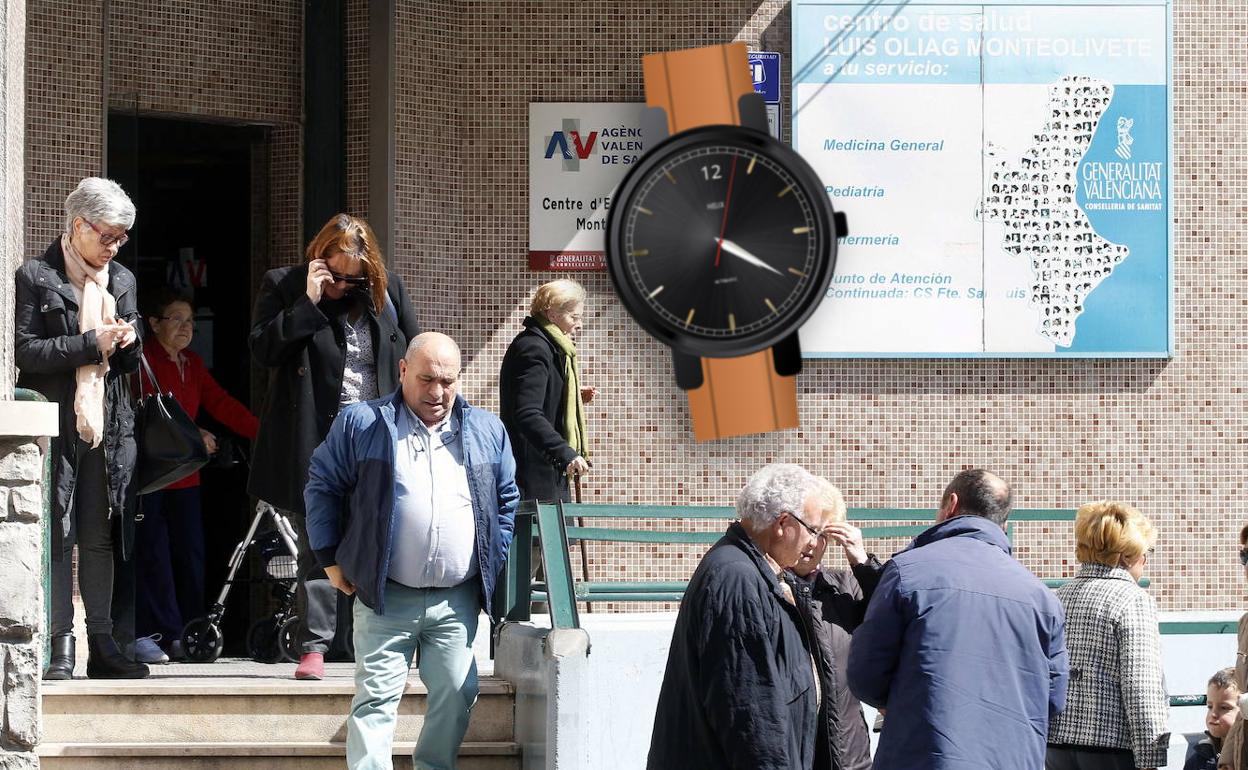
4.21.03
